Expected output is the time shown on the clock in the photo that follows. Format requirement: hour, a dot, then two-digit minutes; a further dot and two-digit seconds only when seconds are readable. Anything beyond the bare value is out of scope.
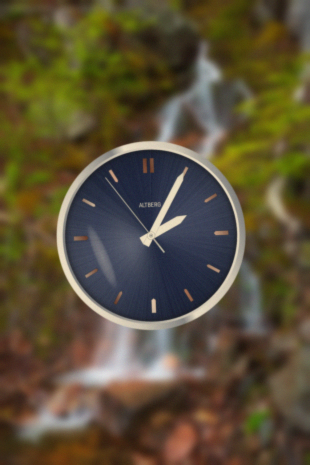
2.04.54
